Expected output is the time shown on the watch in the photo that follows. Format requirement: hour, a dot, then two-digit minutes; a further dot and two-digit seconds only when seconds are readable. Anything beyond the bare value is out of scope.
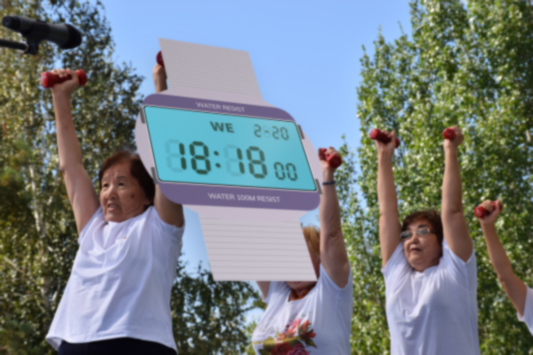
18.18.00
